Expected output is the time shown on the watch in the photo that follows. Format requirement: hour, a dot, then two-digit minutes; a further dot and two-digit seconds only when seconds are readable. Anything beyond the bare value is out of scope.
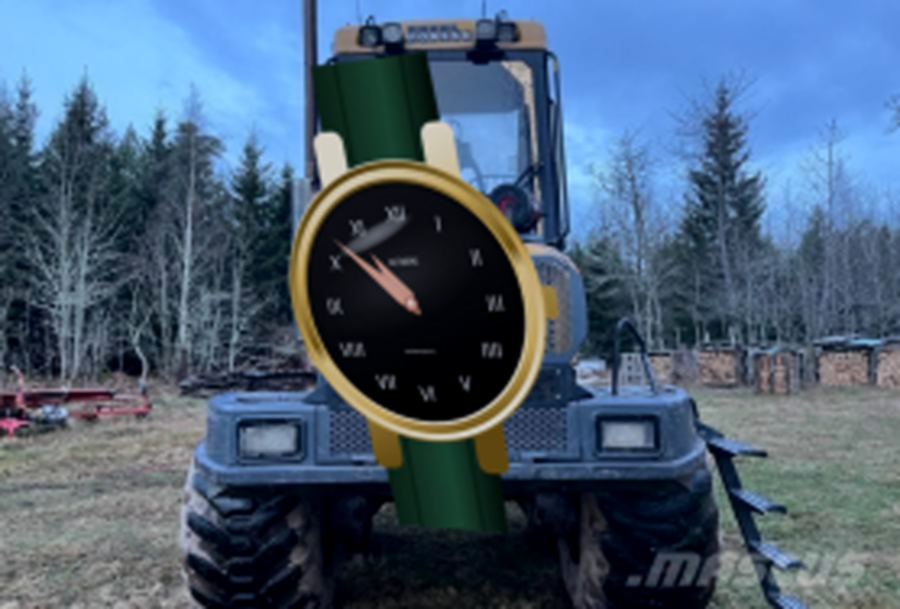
10.52
